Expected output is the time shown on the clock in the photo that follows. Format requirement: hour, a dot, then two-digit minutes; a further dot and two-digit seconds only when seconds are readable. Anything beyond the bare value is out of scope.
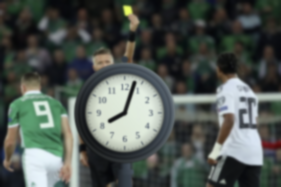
8.03
